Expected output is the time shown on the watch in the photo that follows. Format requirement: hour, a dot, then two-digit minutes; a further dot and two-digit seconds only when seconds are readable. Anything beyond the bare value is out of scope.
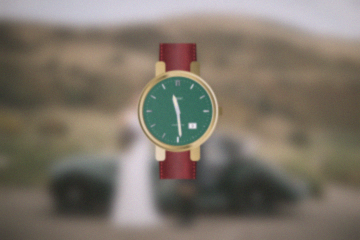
11.29
